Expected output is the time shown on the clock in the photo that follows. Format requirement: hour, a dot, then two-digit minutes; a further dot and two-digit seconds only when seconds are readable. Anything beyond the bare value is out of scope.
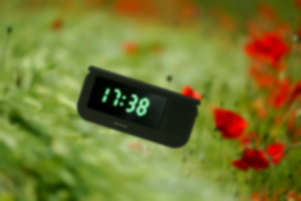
17.38
